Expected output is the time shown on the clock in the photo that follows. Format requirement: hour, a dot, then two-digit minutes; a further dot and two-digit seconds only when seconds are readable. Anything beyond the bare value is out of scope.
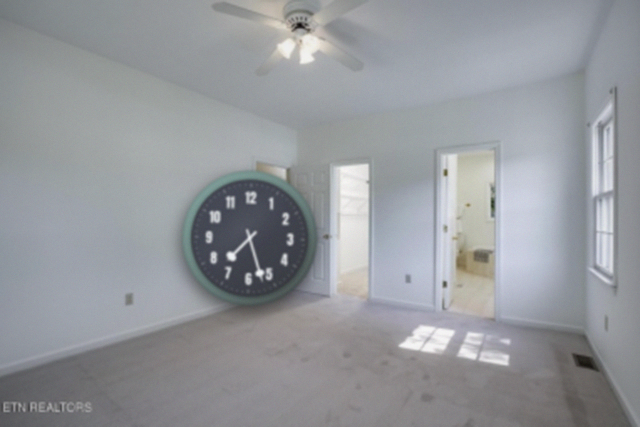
7.27
